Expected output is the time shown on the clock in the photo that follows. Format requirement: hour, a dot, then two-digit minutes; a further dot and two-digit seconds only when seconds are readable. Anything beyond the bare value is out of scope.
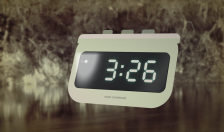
3.26
